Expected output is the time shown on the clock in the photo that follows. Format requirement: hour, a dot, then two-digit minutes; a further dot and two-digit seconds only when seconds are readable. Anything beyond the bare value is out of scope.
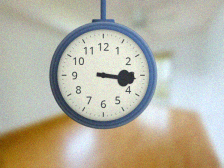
3.16
